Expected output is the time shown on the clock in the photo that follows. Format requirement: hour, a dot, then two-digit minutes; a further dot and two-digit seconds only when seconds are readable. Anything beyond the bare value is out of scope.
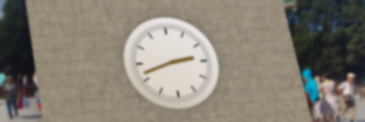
2.42
